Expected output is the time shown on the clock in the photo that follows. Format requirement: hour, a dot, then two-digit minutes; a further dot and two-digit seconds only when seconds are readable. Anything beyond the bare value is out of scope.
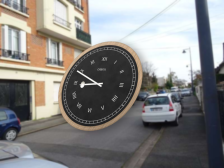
8.49
